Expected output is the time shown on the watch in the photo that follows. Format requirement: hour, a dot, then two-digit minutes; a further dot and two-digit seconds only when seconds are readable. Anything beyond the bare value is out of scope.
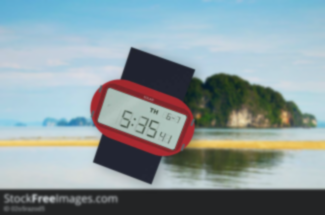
5.35
